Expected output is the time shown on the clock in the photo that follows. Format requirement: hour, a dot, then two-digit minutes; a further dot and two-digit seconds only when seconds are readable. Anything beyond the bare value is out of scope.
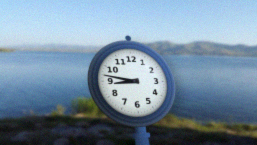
8.47
